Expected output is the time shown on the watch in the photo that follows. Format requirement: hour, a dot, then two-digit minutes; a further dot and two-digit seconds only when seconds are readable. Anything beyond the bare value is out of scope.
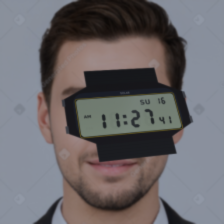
11.27.41
